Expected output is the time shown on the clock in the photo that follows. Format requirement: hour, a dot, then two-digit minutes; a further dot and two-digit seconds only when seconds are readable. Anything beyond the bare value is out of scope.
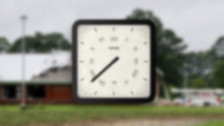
7.38
